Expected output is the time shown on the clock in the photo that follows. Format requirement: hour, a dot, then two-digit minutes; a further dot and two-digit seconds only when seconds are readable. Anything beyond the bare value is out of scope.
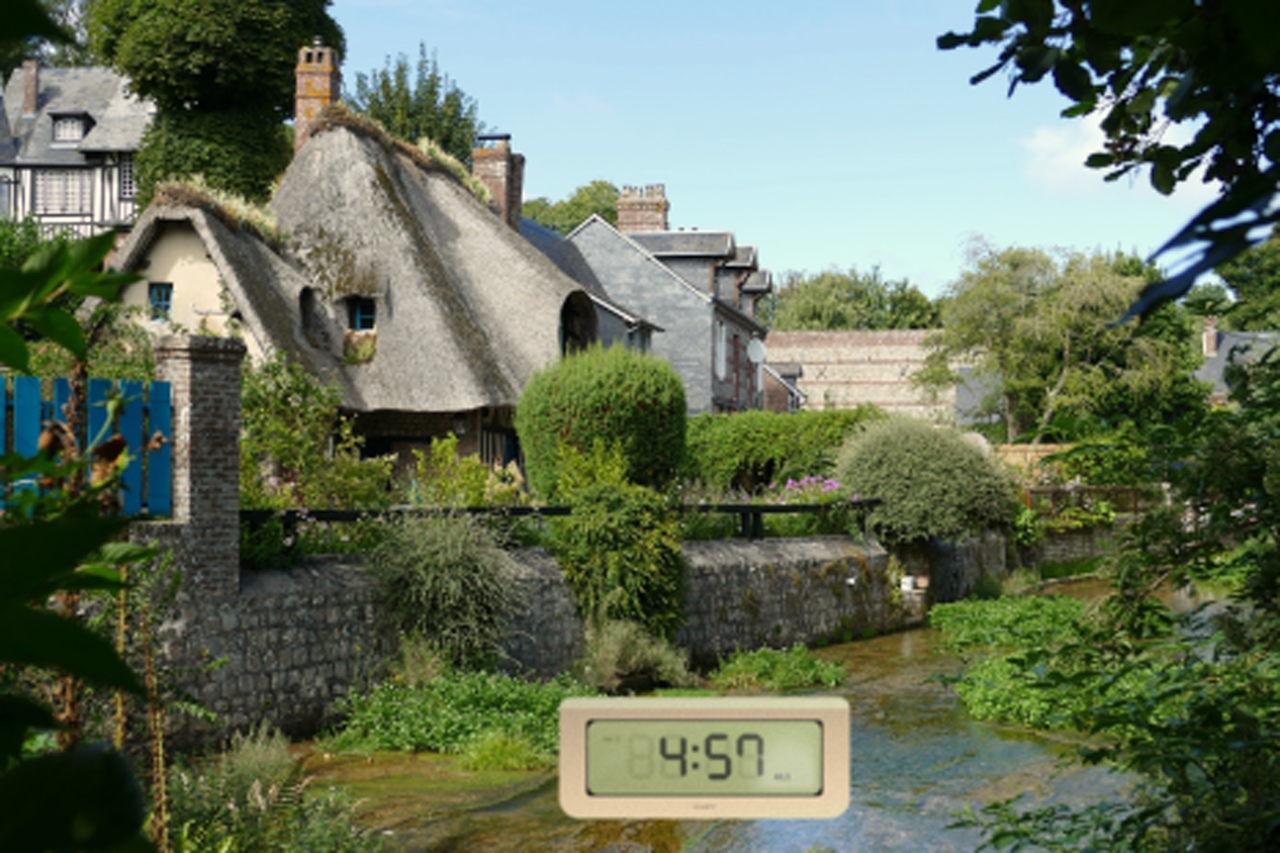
4.57
